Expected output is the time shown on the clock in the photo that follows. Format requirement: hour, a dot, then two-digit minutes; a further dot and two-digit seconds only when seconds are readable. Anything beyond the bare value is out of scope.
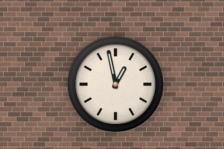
12.58
